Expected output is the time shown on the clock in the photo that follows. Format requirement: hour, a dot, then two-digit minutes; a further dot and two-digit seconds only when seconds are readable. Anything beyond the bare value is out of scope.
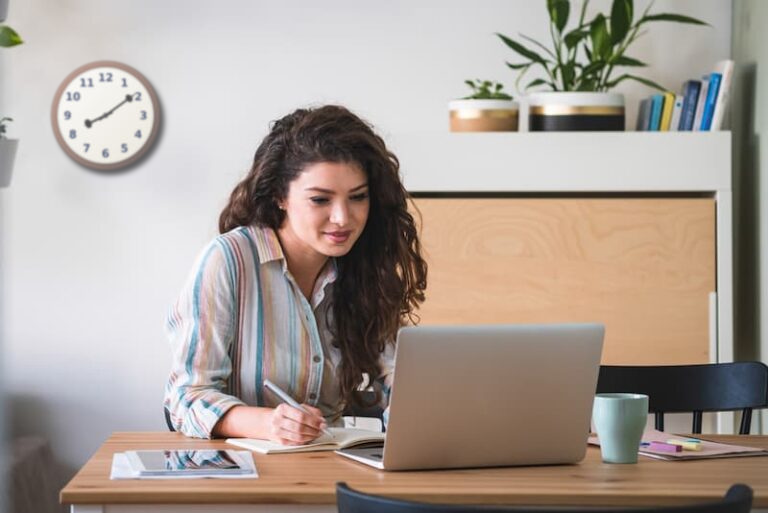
8.09
